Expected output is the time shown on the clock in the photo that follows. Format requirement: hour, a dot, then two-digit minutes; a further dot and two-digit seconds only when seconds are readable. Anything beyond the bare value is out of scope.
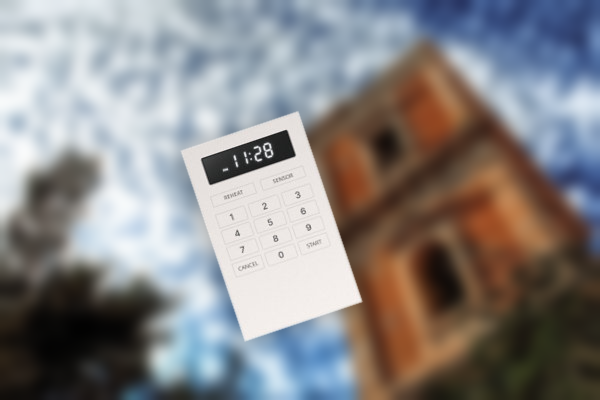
11.28
